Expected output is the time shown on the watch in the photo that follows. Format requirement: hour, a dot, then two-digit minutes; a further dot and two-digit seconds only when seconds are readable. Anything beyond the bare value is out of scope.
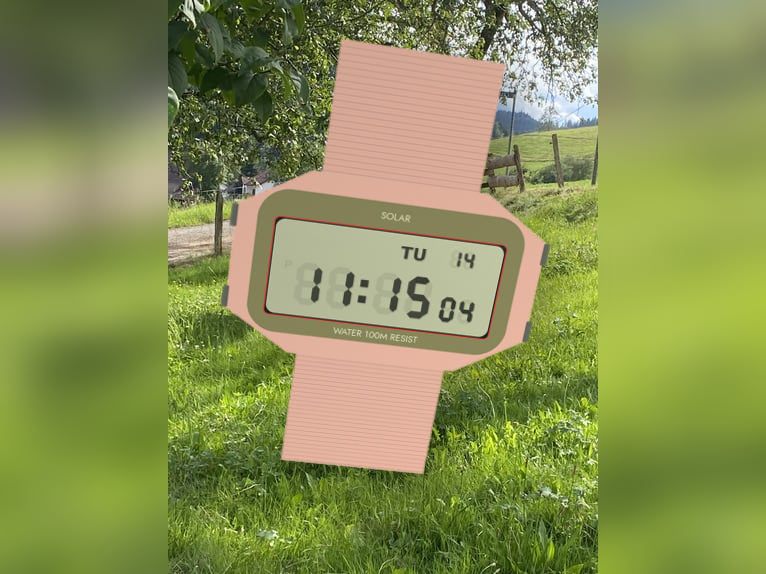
11.15.04
